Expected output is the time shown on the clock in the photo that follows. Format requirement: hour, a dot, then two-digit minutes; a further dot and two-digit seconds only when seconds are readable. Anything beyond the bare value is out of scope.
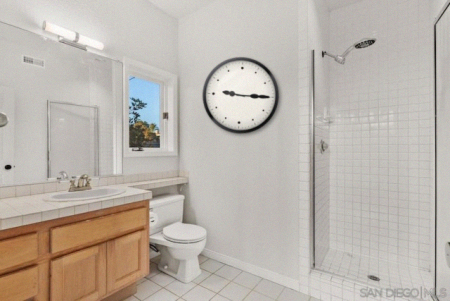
9.15
